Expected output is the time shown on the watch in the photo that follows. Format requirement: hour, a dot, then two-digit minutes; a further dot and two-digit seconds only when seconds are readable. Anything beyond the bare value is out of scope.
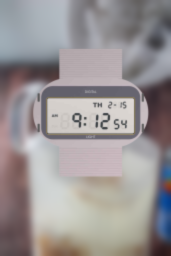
9.12.54
